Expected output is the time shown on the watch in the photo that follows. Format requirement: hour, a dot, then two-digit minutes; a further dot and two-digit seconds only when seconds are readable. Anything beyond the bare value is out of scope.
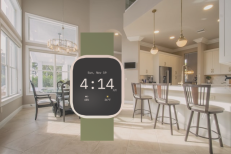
4.14
